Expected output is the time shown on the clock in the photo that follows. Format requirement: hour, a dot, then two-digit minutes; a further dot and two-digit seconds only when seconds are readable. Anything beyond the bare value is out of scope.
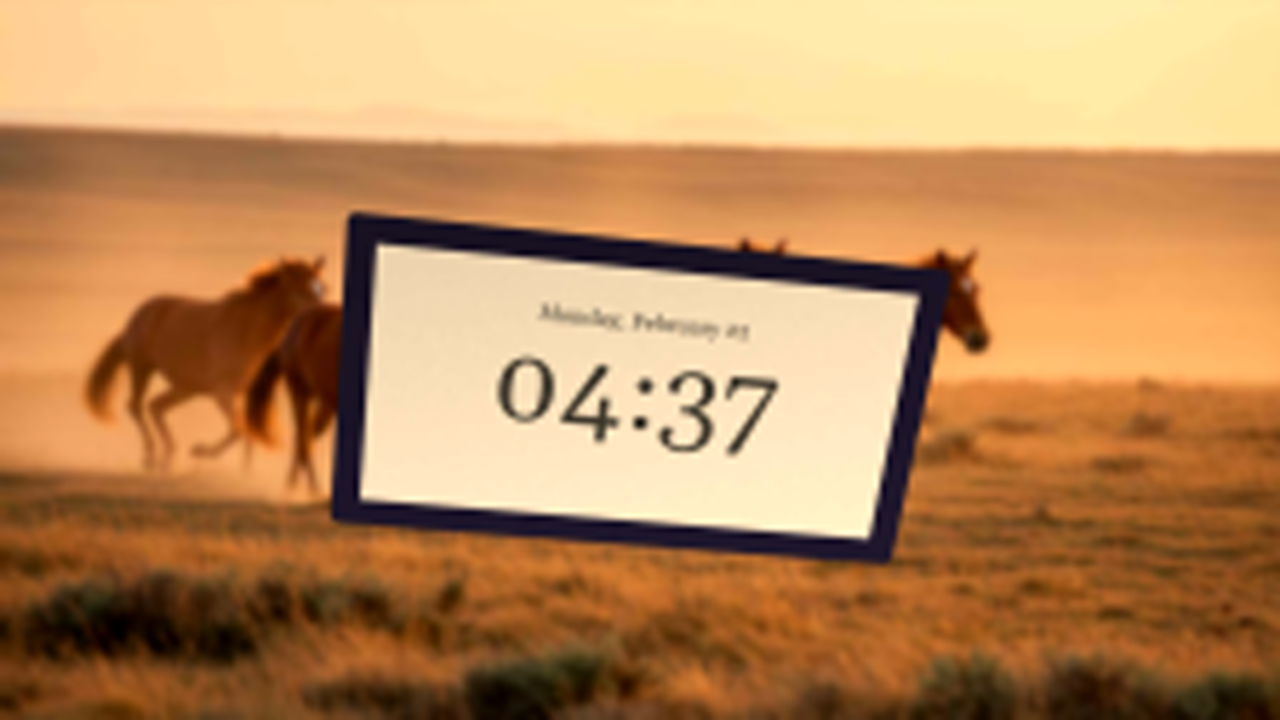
4.37
